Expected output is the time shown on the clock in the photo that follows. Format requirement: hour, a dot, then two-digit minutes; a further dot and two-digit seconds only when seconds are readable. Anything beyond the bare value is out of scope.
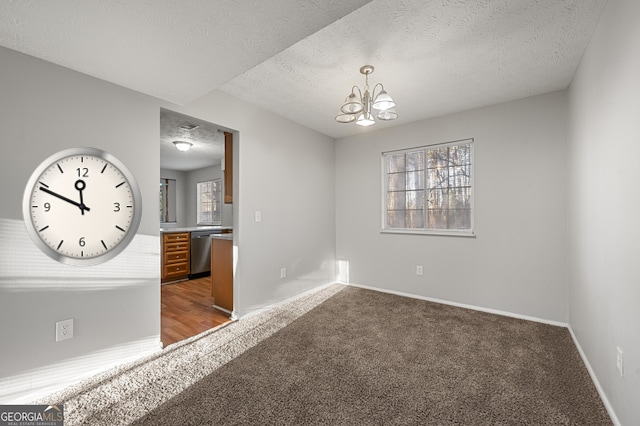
11.49
